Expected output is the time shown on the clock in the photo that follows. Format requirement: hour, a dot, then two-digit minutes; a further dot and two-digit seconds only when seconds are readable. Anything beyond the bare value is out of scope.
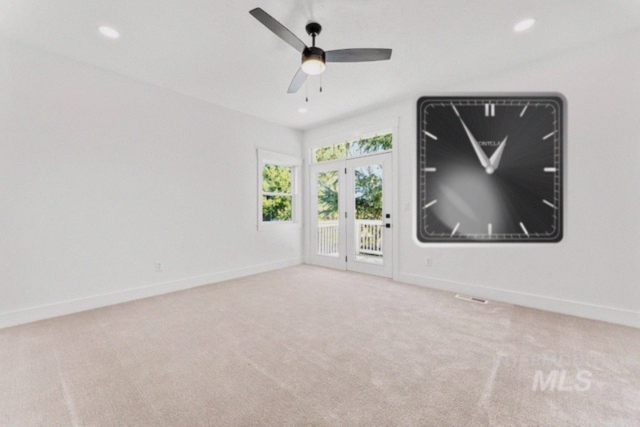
12.55
